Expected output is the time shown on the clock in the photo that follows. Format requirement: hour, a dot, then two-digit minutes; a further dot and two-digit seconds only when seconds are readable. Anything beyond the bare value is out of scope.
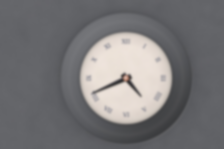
4.41
